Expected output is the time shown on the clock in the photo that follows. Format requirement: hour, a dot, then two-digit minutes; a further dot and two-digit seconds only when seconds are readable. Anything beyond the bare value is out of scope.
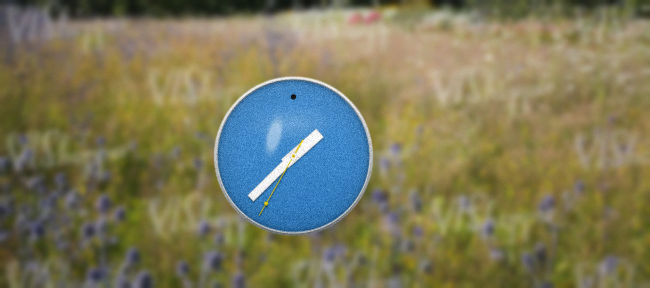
1.37.35
